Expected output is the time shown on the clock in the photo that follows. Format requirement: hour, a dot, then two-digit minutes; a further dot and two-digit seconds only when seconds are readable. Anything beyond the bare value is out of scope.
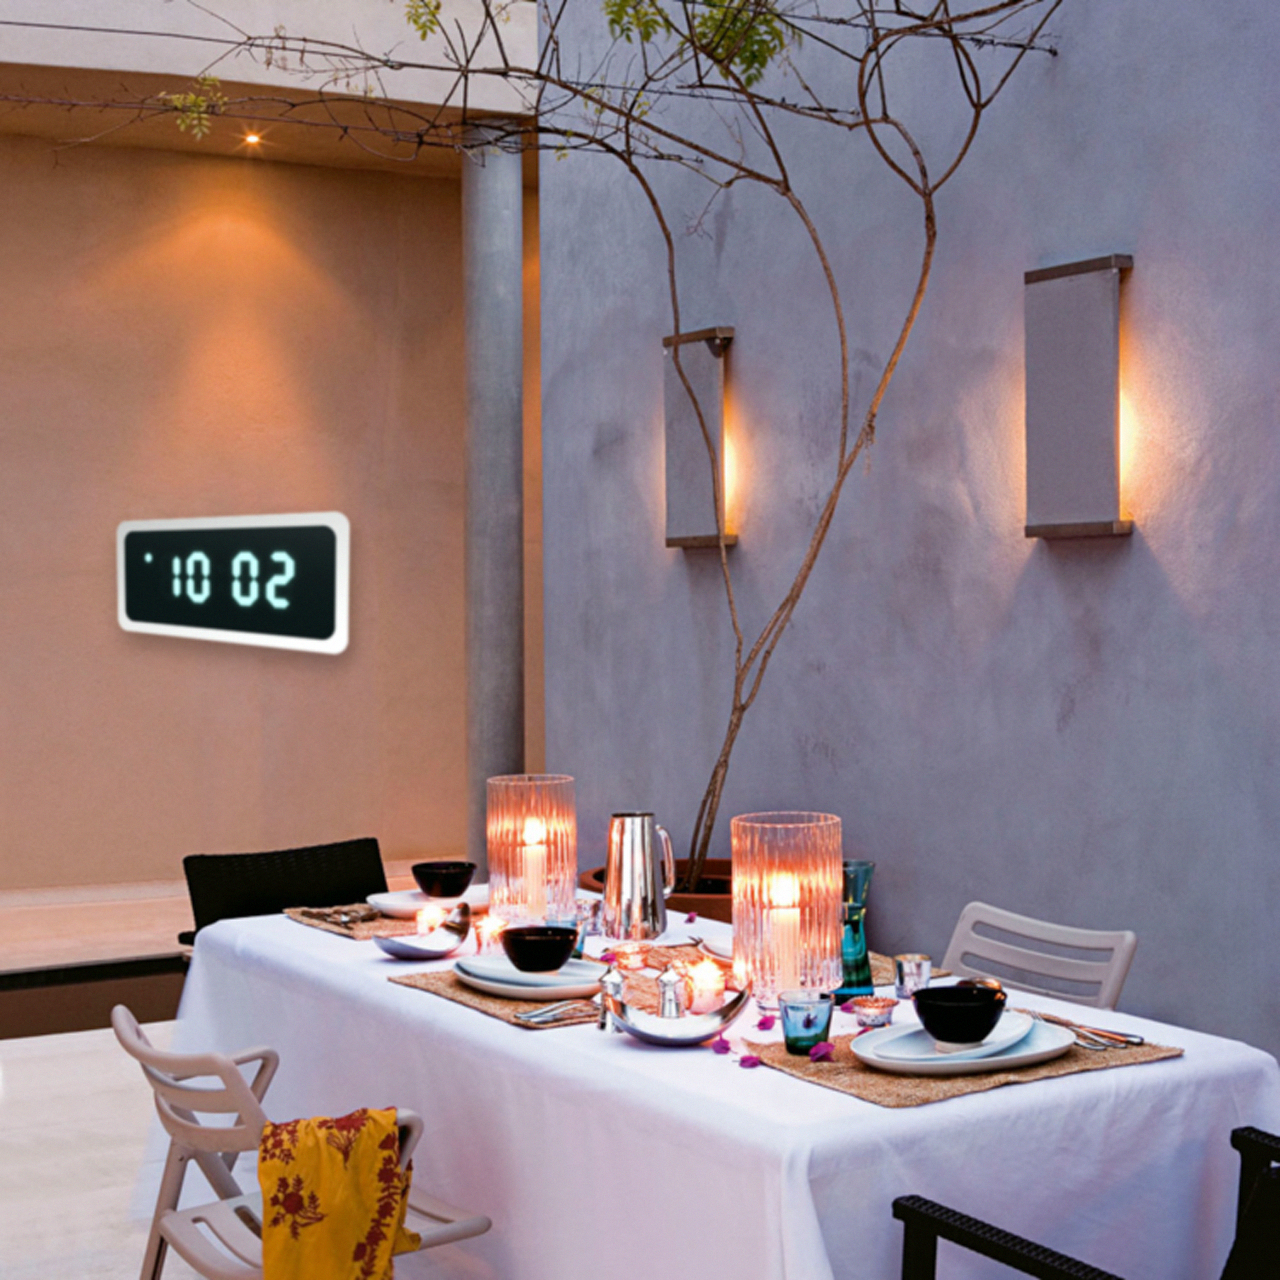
10.02
